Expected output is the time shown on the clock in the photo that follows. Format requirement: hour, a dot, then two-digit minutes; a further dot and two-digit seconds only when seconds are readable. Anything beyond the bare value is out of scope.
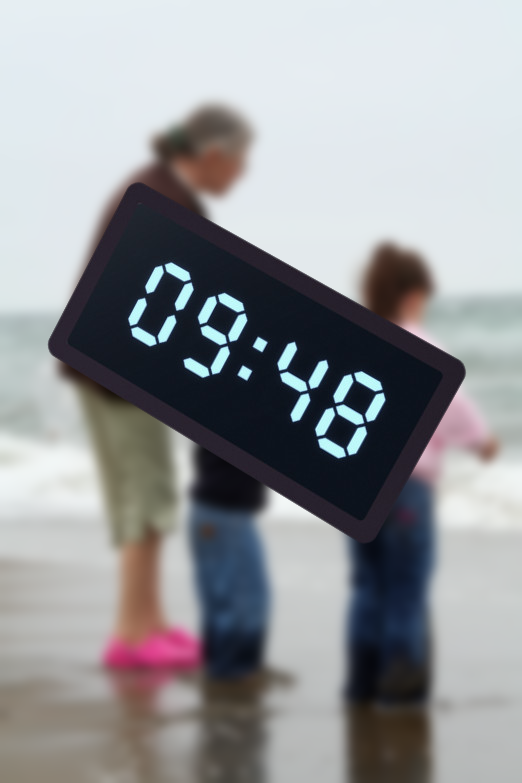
9.48
